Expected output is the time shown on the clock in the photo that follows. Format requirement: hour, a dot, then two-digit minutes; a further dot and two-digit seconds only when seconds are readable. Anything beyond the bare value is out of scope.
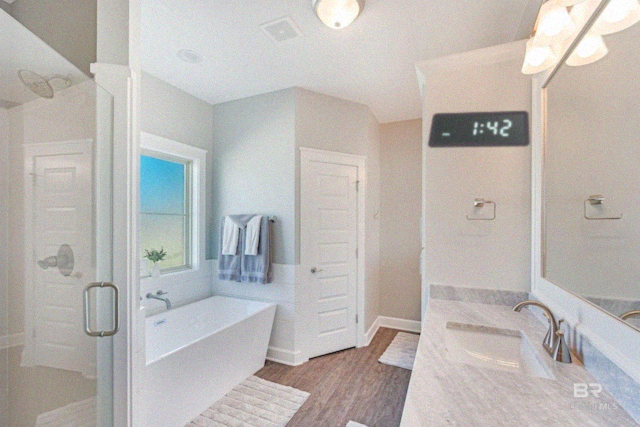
1.42
